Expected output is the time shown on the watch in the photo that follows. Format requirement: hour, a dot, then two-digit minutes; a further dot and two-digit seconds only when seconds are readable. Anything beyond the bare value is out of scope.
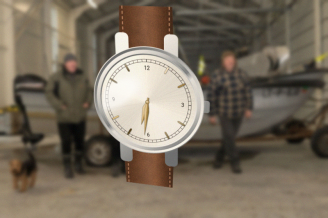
6.31
